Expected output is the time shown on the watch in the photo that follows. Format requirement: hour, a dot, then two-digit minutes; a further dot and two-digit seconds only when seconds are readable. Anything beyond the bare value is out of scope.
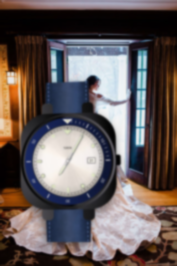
7.05
